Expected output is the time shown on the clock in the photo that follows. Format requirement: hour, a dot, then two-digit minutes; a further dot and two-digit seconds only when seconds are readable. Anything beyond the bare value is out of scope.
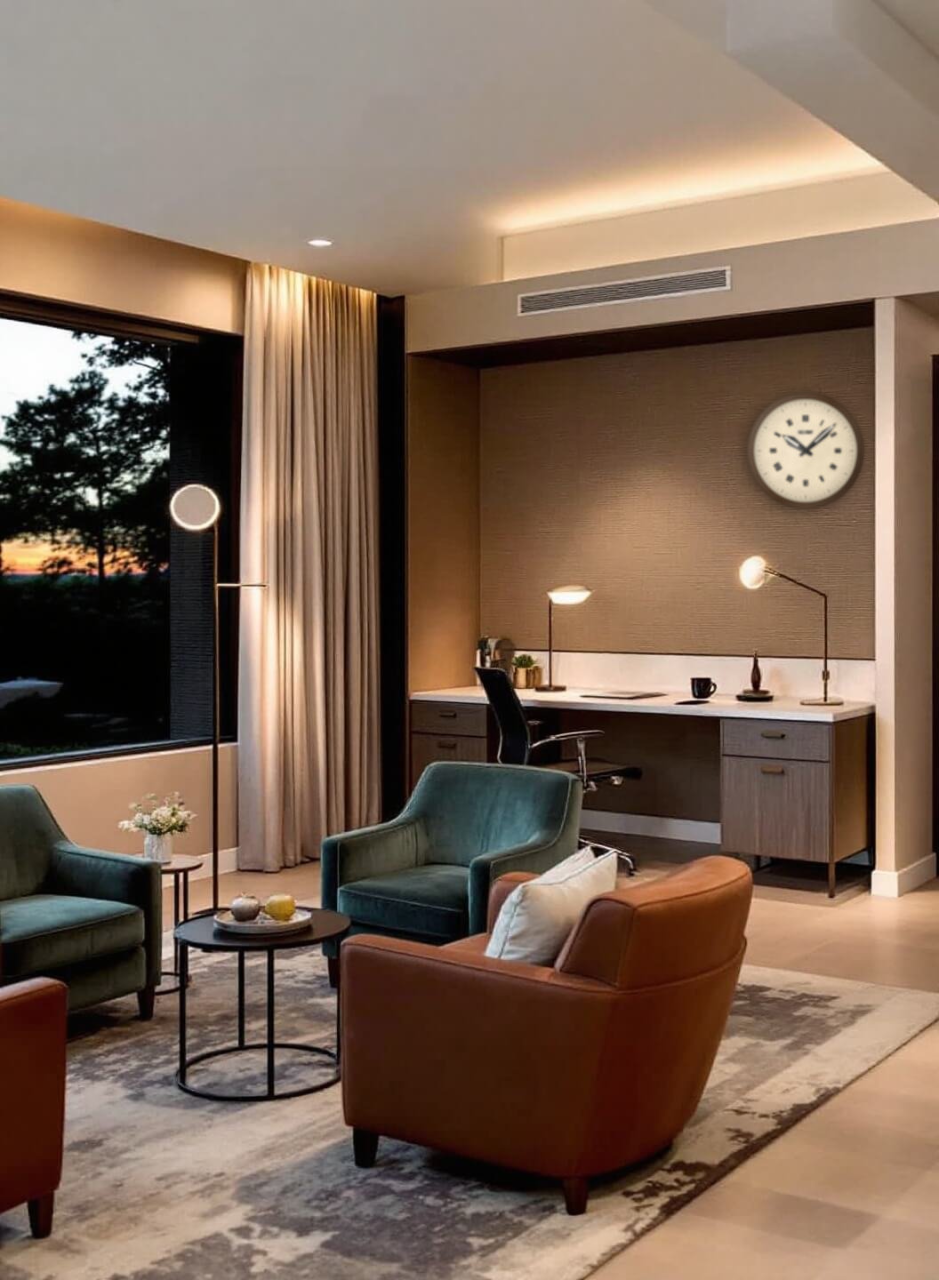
10.08
